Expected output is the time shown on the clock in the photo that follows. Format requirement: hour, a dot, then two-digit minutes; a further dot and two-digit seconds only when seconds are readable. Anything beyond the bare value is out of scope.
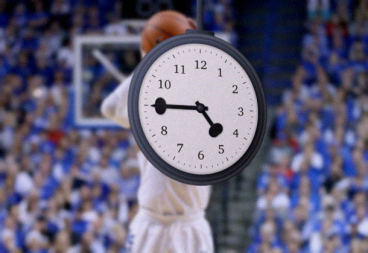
4.45
